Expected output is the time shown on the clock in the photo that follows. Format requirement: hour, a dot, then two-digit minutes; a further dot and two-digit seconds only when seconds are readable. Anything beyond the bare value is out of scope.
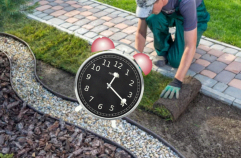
12.19
